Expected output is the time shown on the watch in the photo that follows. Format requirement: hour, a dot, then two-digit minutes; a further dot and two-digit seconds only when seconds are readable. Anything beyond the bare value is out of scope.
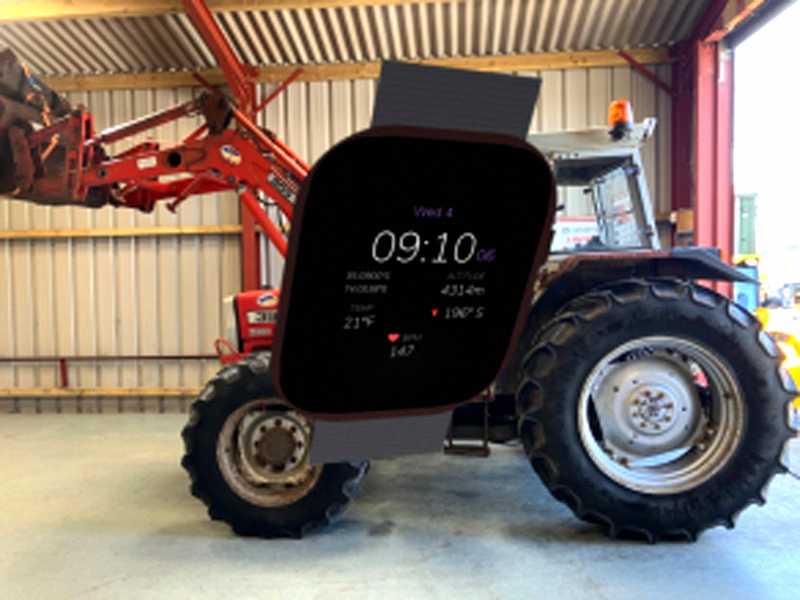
9.10
